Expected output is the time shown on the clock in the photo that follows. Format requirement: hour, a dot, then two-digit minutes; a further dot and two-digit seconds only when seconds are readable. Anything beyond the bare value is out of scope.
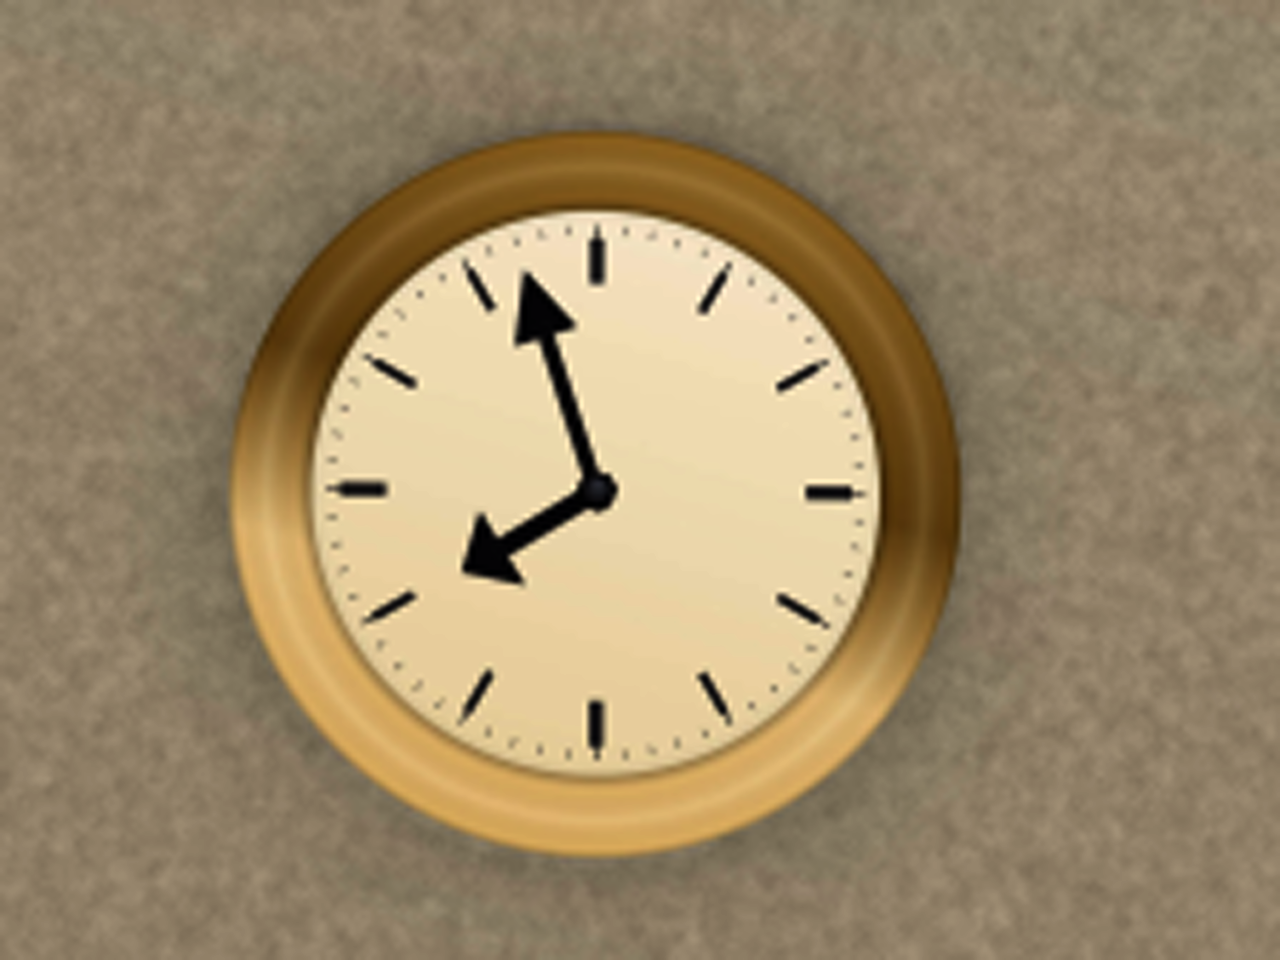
7.57
